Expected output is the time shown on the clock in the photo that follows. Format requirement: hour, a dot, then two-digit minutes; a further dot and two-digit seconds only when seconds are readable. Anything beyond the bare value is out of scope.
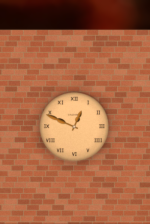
12.49
